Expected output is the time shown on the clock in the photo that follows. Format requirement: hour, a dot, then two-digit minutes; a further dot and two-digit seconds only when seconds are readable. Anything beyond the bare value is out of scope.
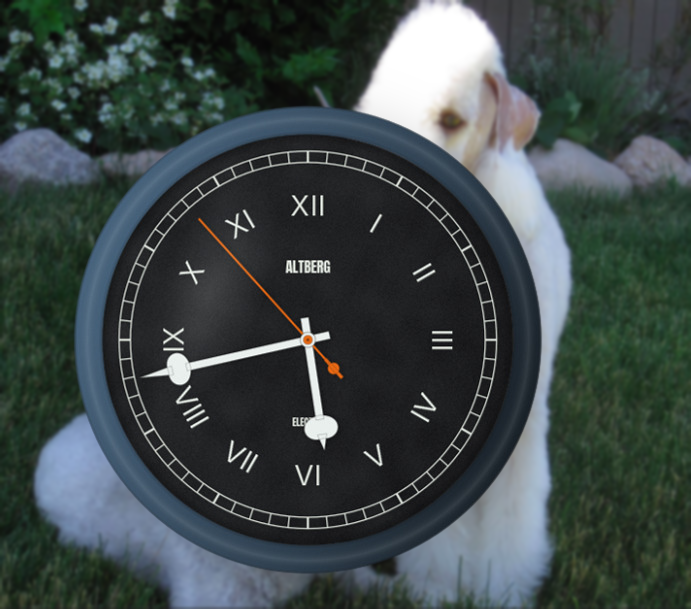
5.42.53
